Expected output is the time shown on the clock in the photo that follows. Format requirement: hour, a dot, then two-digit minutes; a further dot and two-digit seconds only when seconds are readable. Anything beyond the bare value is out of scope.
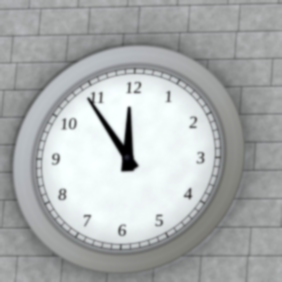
11.54
